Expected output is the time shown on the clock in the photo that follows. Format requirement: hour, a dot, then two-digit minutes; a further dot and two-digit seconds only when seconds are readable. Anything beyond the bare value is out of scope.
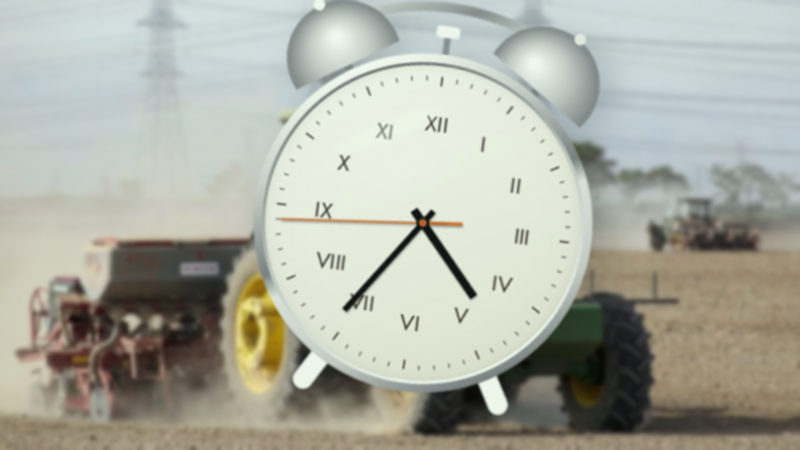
4.35.44
